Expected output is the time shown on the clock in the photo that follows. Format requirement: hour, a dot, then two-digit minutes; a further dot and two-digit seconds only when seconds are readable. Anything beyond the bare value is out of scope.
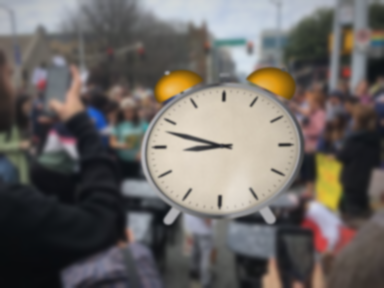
8.48
